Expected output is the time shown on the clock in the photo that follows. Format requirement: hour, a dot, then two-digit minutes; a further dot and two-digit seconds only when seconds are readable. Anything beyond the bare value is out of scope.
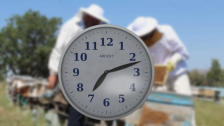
7.12
